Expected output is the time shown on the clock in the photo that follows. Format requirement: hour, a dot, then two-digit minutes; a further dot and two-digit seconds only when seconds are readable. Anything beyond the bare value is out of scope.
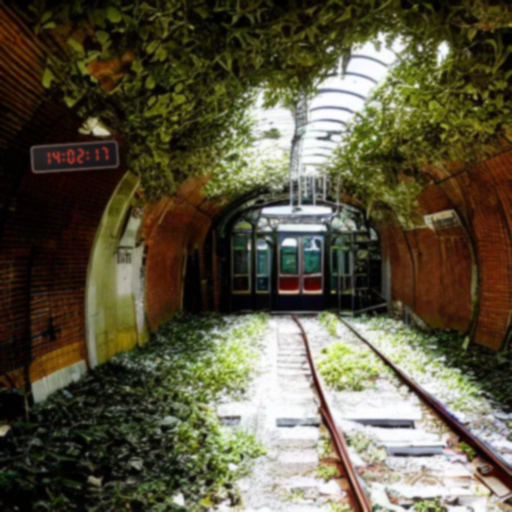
14.02.17
